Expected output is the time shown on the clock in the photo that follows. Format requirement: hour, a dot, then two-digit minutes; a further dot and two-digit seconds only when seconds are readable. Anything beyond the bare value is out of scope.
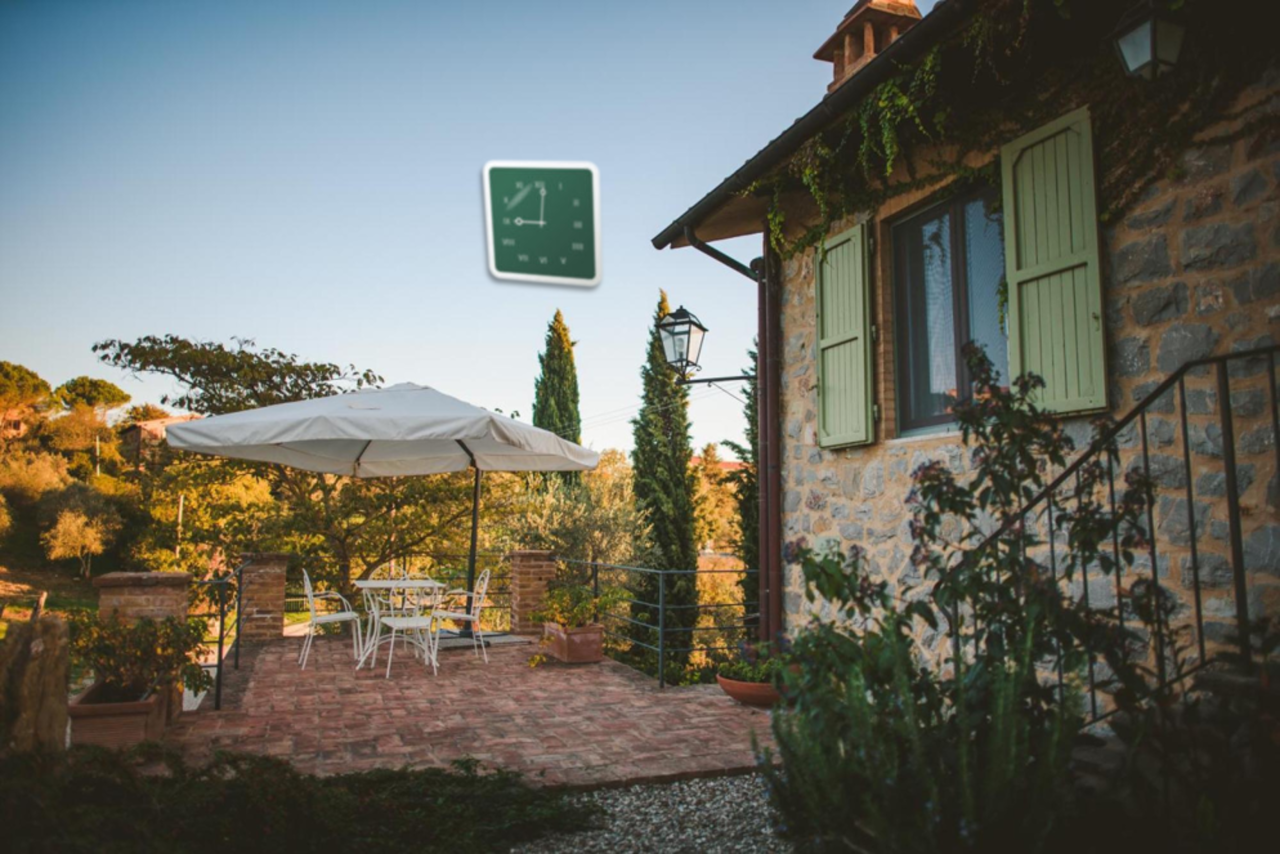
9.01
